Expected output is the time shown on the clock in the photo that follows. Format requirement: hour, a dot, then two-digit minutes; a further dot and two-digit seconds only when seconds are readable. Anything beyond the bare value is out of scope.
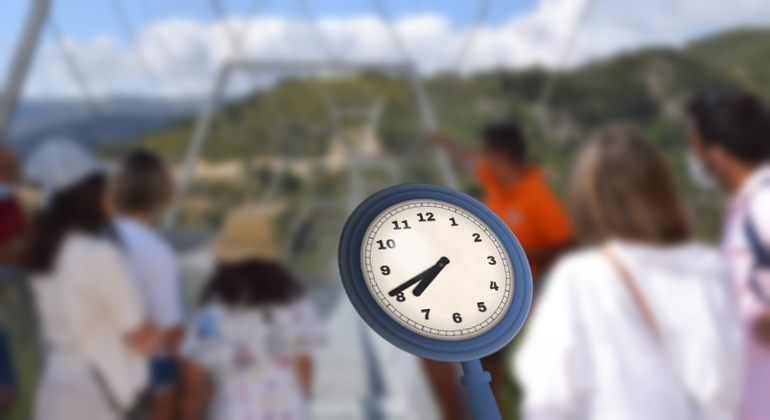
7.41
